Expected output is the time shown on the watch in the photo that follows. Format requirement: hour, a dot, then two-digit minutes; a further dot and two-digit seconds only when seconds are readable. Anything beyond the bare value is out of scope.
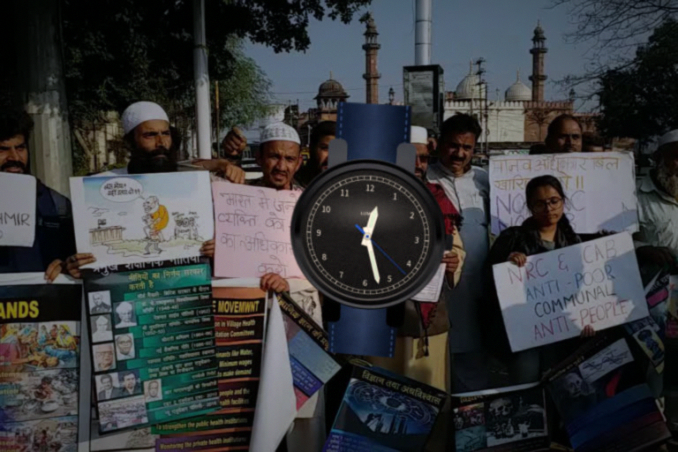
12.27.22
